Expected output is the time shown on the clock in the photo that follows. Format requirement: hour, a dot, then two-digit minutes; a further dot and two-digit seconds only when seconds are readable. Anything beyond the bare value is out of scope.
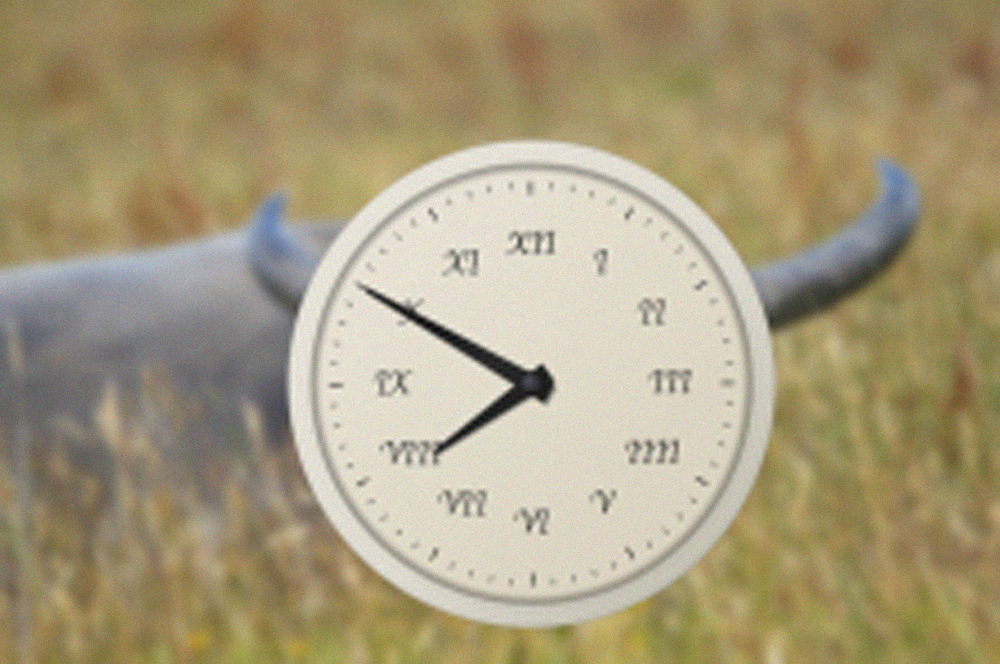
7.50
